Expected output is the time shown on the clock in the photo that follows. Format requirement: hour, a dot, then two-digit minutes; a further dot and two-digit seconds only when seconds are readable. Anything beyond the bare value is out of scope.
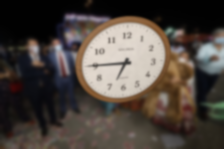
6.45
